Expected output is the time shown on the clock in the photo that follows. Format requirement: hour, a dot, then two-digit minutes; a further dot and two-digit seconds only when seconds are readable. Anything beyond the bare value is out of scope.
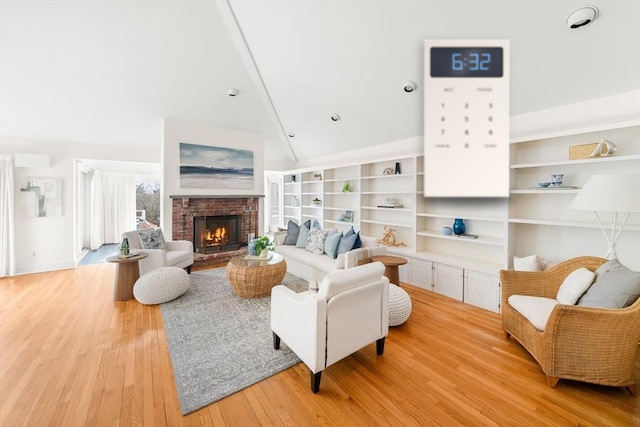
6.32
